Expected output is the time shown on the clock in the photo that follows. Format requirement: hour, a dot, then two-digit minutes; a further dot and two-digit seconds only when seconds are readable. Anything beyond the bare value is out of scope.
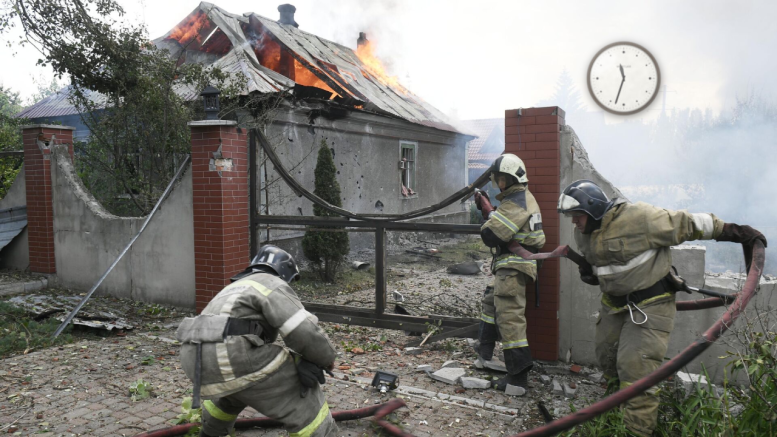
11.33
